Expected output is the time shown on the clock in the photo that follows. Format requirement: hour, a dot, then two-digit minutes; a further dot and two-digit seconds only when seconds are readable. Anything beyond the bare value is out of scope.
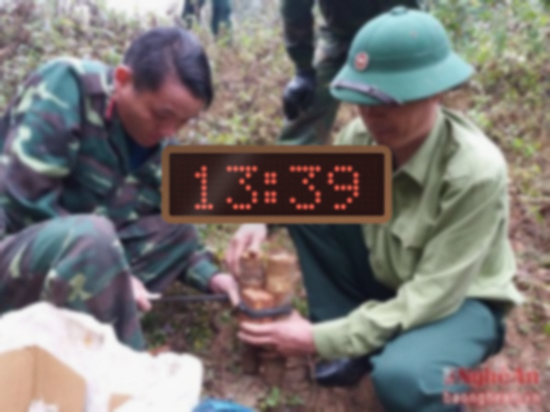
13.39
